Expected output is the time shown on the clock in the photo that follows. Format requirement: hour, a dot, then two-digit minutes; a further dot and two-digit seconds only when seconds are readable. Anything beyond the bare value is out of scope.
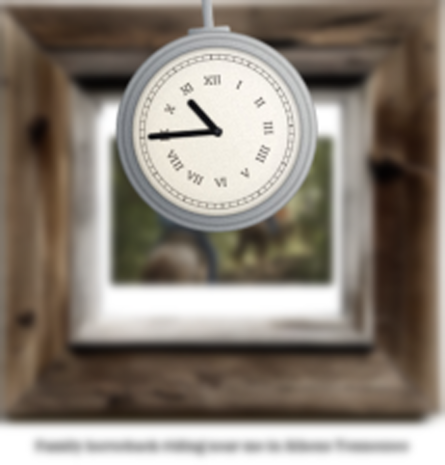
10.45
